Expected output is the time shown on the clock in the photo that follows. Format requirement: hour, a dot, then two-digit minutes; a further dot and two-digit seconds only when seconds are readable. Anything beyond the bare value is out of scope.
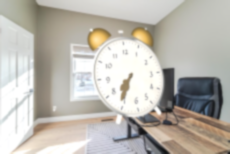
7.36
